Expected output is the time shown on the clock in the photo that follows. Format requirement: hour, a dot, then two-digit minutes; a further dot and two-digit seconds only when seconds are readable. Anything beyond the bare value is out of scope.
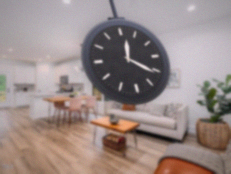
12.21
